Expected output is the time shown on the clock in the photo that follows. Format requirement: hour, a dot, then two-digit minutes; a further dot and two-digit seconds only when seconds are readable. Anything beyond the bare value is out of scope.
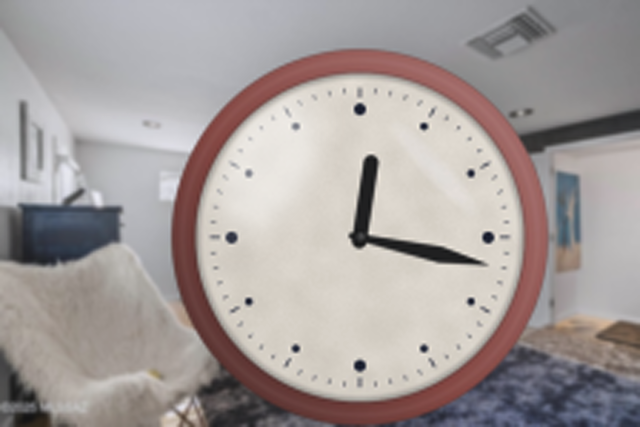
12.17
